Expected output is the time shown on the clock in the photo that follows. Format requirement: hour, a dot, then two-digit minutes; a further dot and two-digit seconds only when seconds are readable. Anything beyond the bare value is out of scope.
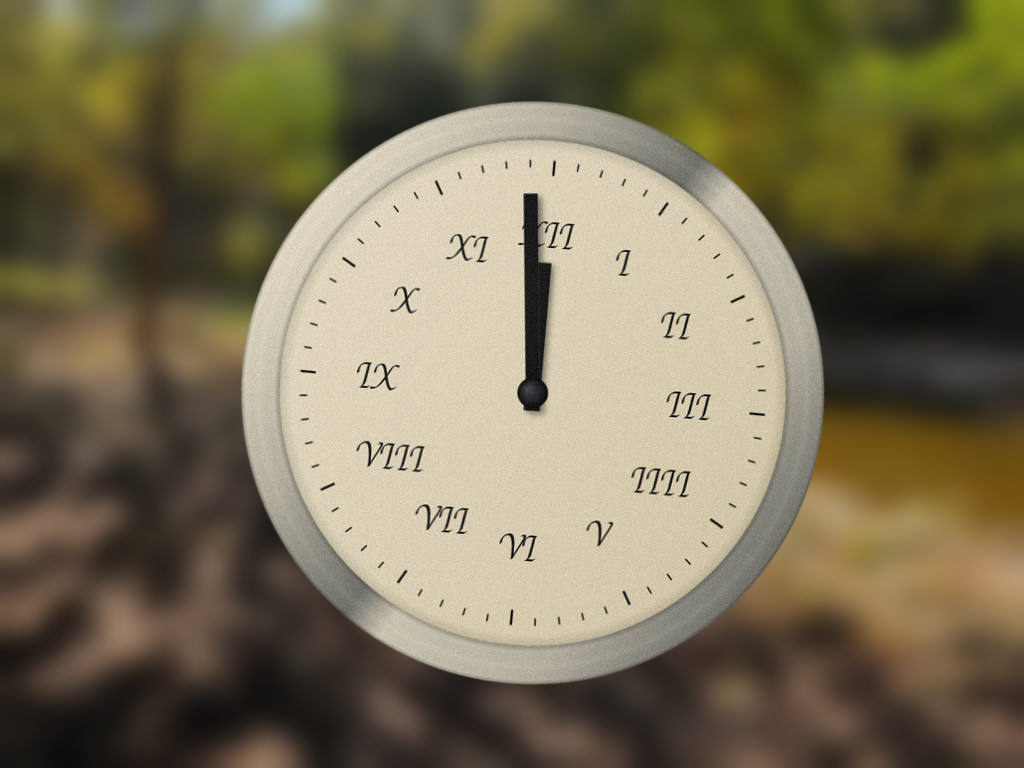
11.59
